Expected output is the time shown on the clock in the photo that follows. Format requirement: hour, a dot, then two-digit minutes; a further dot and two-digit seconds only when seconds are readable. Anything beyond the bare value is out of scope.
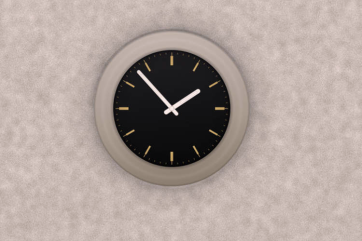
1.53
